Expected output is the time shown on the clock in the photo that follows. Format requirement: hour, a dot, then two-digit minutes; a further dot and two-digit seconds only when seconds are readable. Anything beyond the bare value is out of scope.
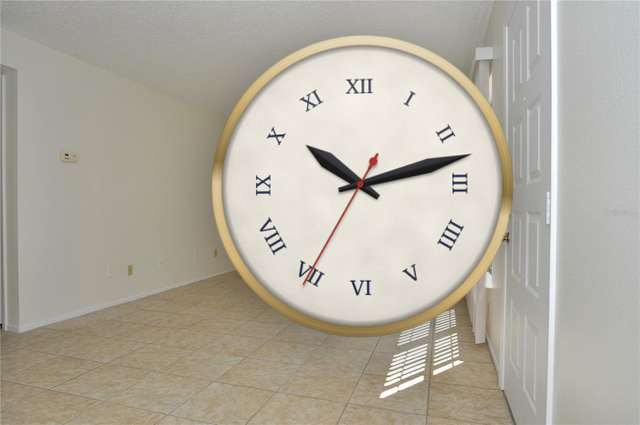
10.12.35
